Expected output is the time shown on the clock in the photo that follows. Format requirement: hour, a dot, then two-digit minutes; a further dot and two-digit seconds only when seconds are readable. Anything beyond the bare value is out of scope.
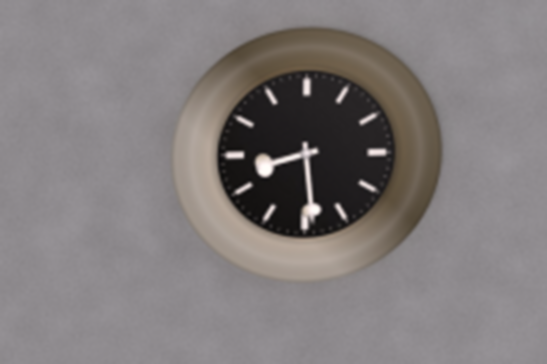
8.29
